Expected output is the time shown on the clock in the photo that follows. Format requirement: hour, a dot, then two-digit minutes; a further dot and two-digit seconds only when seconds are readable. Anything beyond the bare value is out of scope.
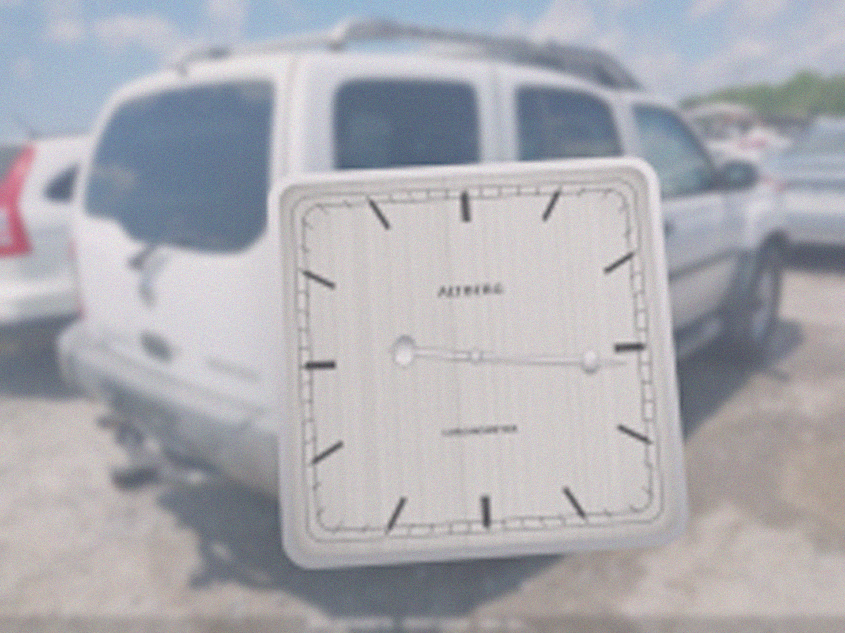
9.16
